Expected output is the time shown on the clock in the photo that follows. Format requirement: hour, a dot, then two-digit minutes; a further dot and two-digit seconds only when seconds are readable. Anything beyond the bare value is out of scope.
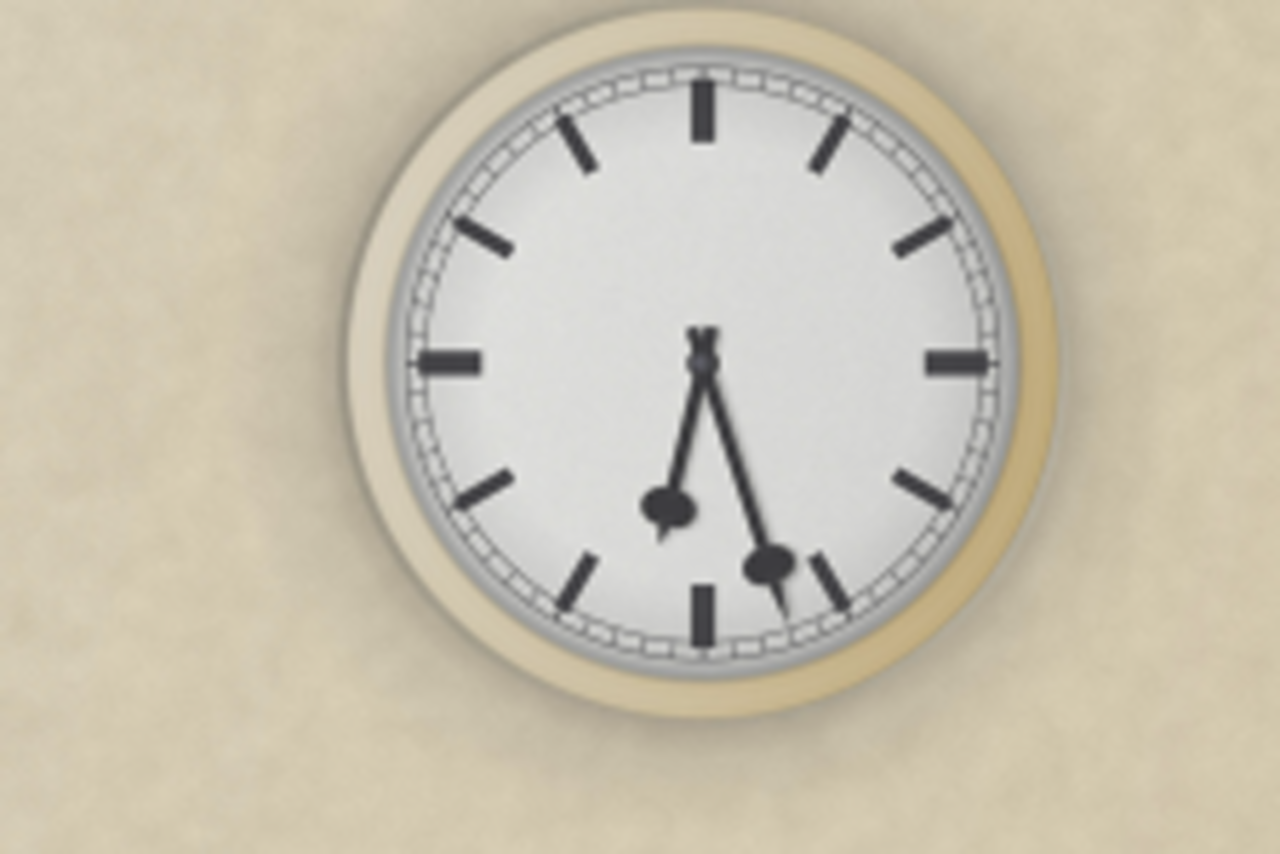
6.27
